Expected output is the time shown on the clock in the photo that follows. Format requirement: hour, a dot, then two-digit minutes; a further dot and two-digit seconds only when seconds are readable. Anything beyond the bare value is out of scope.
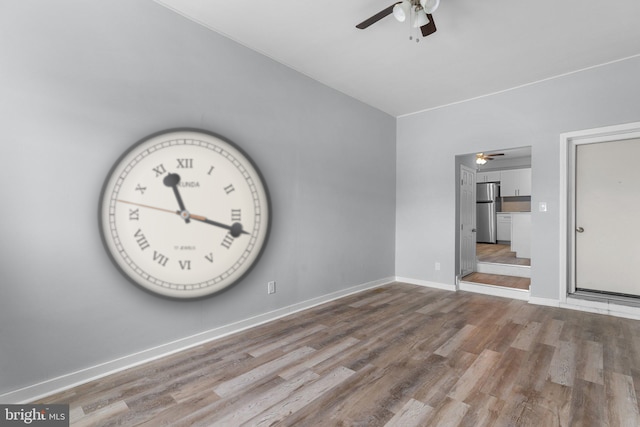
11.17.47
